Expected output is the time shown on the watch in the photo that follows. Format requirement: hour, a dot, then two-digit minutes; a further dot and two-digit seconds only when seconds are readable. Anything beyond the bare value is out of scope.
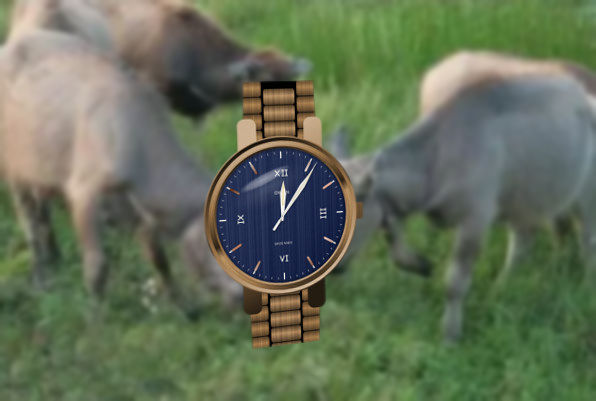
12.06.06
